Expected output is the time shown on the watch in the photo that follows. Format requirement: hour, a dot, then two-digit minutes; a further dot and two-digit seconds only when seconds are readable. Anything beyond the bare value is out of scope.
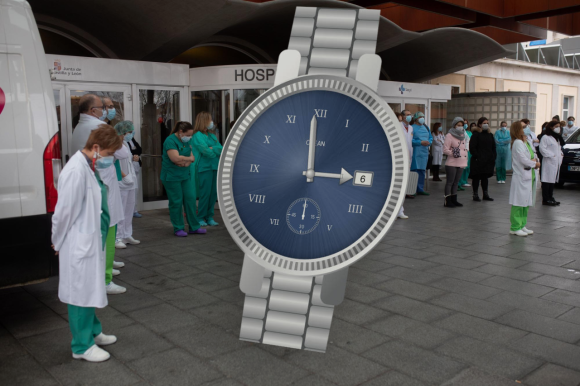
2.59
